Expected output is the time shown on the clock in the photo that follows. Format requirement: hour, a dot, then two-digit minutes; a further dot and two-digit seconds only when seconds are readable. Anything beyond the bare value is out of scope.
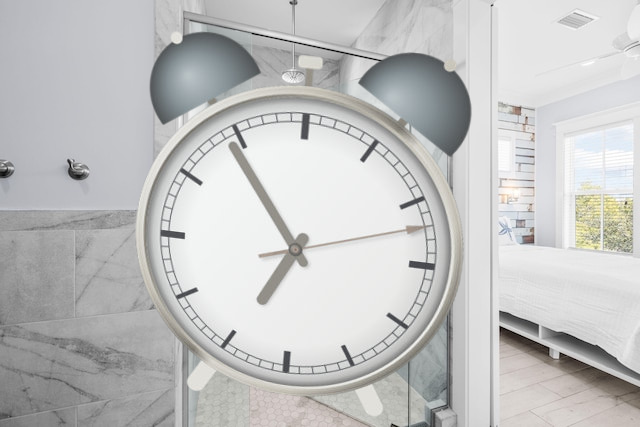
6.54.12
